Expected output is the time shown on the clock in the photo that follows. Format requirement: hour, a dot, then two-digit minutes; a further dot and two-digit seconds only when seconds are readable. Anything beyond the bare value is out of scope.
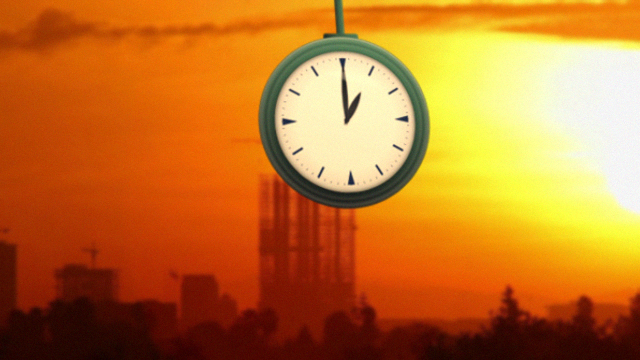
1.00
